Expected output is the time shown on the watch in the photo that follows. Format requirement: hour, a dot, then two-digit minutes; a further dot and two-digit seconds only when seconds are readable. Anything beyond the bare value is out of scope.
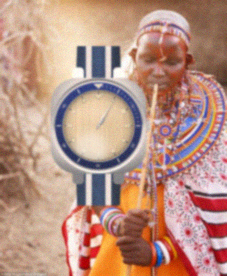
1.05
